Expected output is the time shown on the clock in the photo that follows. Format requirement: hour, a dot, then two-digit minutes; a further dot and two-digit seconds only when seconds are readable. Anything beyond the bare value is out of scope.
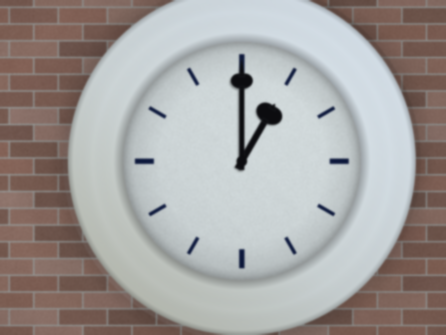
1.00
